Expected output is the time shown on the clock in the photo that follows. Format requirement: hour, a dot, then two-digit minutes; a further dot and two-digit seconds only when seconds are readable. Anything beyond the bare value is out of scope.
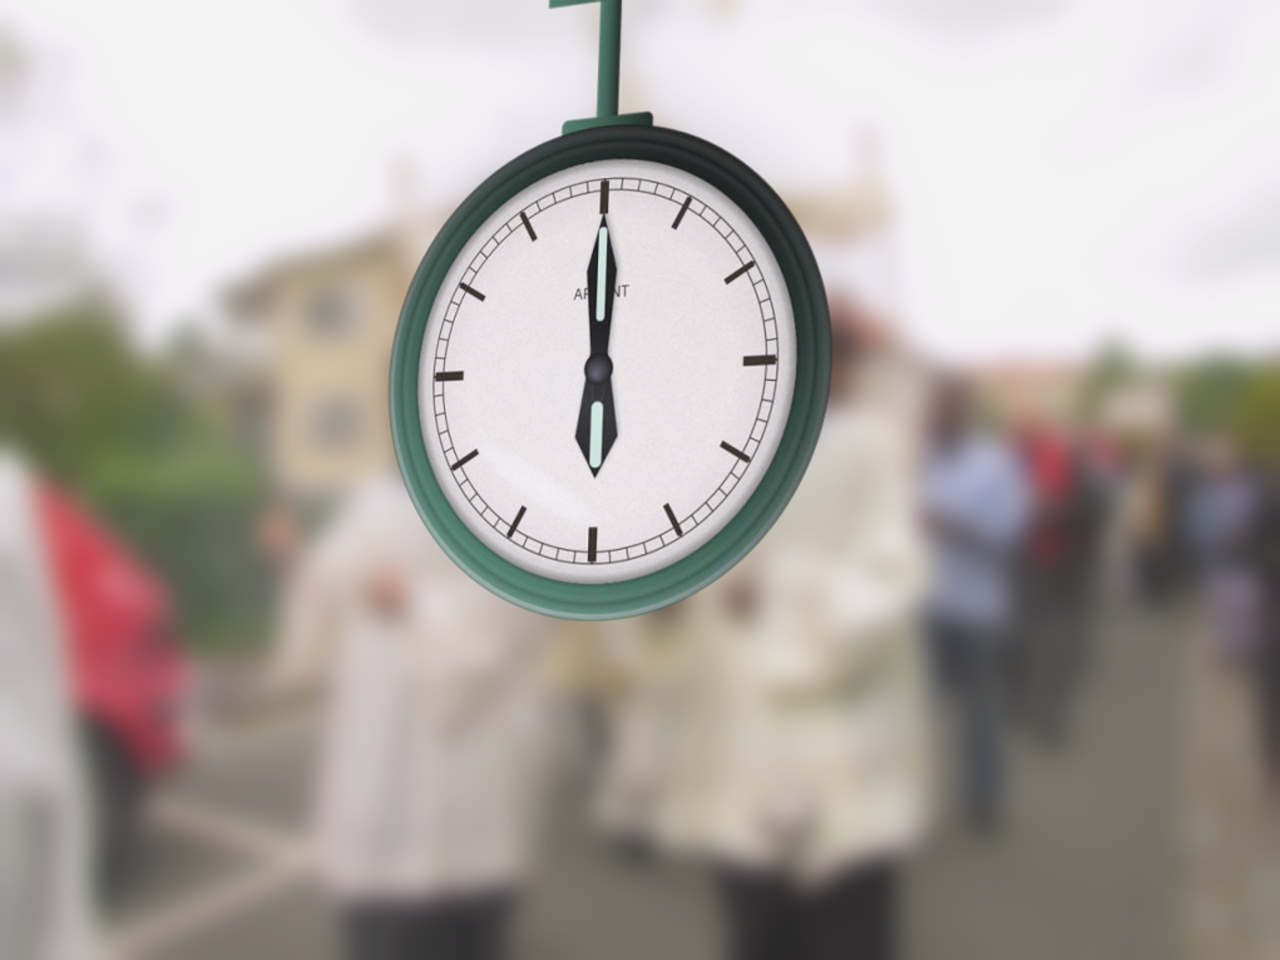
6.00
